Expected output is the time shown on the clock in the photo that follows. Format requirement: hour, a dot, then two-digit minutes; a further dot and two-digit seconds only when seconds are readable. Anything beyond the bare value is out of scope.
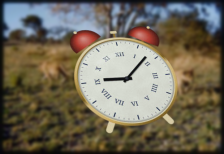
9.08
